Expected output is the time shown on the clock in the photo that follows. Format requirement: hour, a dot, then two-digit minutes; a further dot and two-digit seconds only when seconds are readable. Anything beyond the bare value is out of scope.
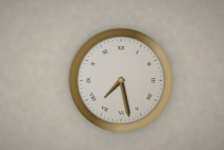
7.28
